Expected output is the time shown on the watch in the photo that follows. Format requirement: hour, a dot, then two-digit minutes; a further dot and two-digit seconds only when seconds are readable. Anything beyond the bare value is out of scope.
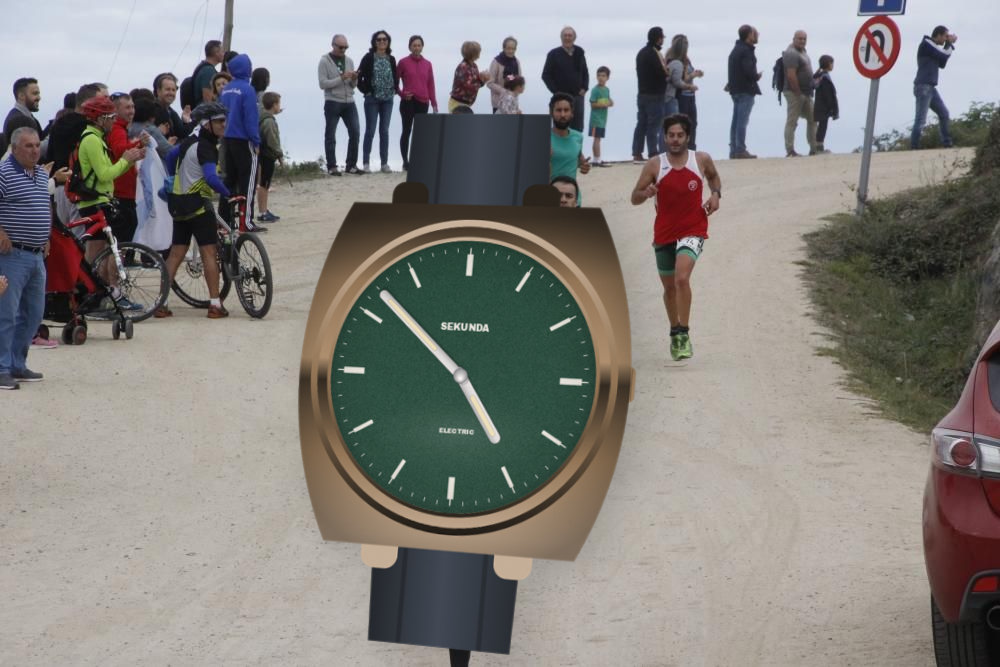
4.52
